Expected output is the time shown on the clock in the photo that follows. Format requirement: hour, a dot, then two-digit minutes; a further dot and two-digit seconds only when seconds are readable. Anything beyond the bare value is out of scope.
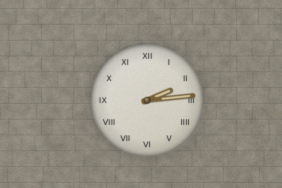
2.14
